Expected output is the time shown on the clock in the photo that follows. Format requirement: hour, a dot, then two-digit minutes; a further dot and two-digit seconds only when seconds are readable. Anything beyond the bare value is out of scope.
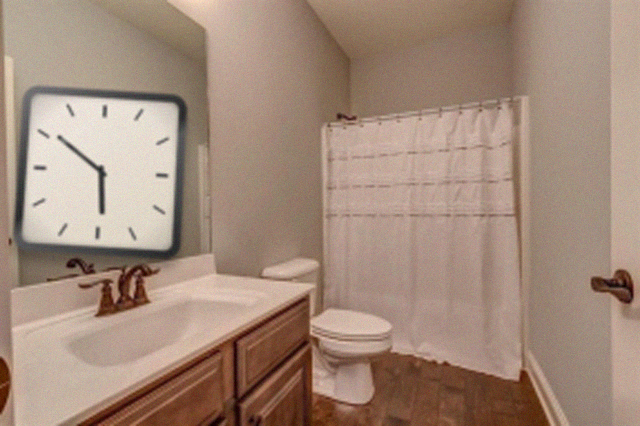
5.51
